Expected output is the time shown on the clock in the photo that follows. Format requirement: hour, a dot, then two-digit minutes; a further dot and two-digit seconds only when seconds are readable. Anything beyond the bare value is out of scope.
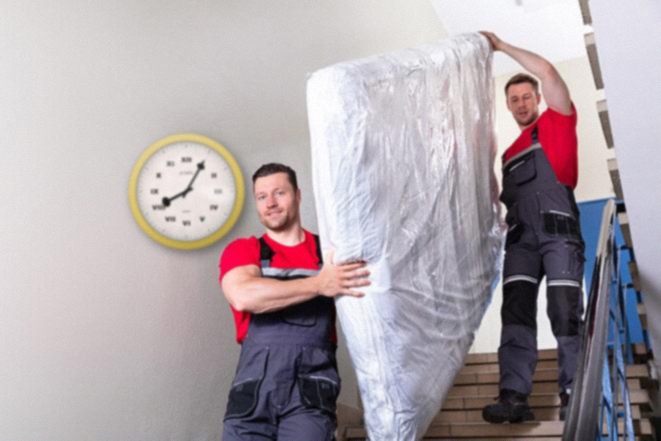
8.05
